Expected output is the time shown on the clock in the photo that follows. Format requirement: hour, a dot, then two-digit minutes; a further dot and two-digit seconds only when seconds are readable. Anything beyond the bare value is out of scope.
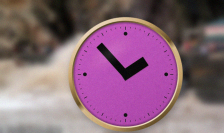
1.53
